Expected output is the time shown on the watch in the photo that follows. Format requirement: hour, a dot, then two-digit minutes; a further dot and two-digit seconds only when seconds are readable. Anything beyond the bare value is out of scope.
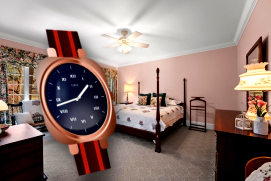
1.43
